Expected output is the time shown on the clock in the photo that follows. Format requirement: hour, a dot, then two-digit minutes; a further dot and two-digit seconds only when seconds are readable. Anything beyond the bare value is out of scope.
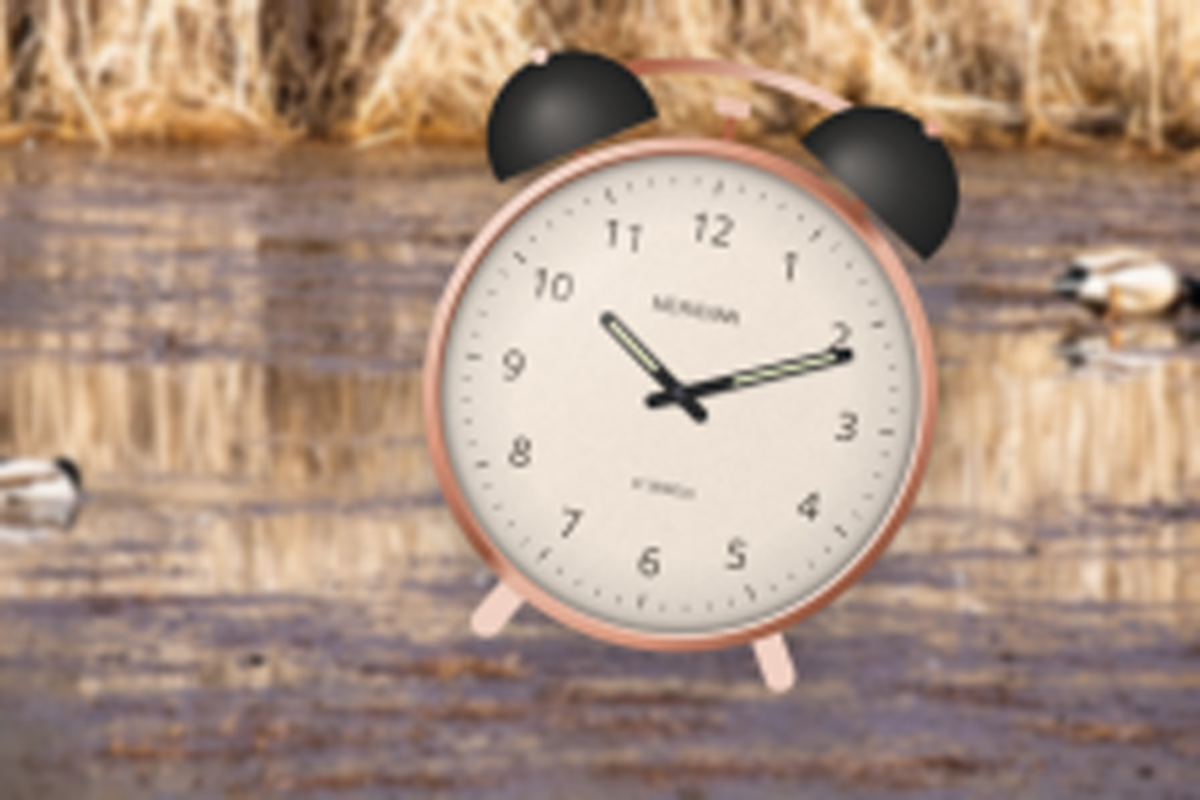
10.11
